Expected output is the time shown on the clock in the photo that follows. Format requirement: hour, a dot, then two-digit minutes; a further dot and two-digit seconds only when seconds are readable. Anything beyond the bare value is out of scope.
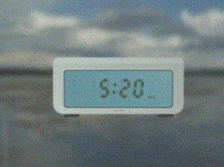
5.20
